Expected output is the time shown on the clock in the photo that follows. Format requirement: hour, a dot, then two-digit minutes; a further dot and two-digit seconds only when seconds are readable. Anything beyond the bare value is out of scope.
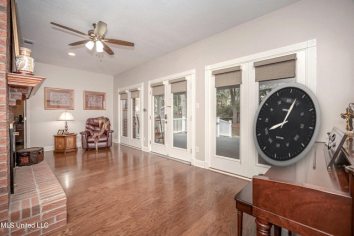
8.03
